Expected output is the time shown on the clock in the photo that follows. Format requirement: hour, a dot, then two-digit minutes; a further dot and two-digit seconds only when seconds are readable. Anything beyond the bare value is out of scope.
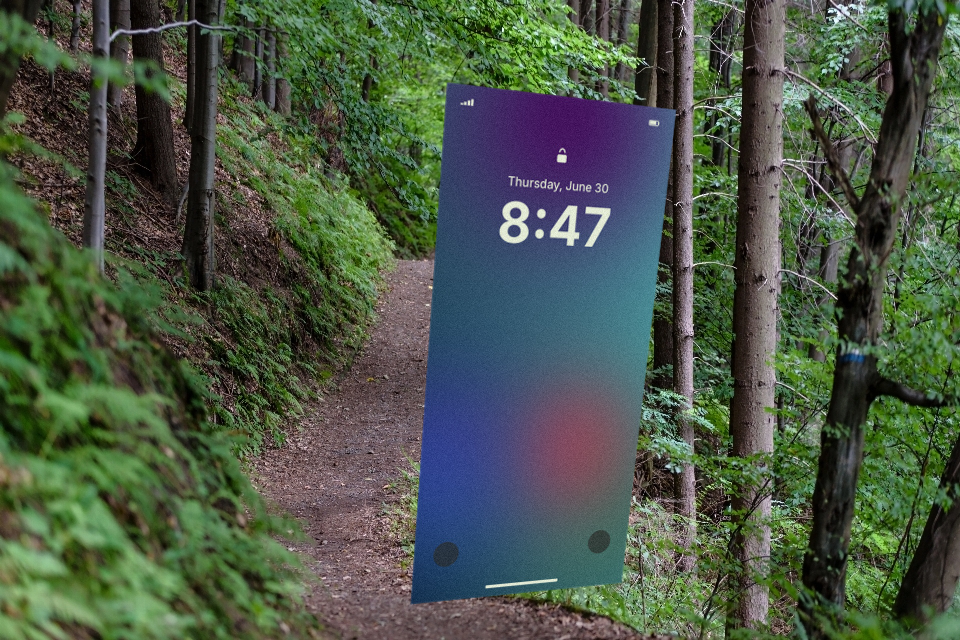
8.47
